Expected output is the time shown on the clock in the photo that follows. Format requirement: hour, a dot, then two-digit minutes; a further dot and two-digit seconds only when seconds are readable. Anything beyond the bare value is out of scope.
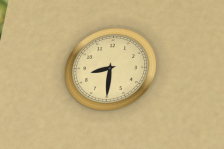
8.30
